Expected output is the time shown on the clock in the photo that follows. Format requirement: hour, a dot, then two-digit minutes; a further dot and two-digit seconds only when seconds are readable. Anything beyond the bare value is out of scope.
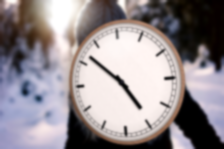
4.52
